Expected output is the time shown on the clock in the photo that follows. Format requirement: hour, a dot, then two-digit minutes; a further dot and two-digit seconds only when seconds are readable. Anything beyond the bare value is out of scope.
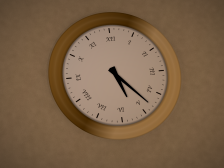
5.23
